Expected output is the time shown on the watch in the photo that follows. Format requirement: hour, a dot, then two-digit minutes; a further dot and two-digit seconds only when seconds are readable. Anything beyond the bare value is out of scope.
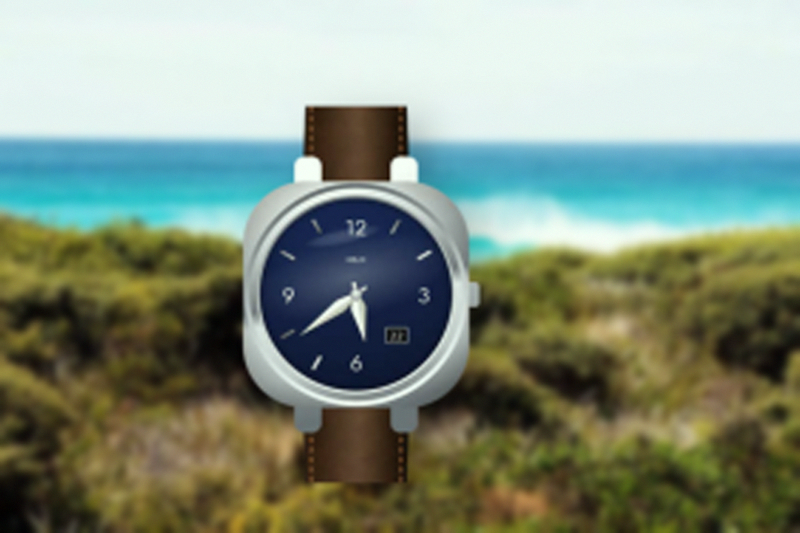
5.39
